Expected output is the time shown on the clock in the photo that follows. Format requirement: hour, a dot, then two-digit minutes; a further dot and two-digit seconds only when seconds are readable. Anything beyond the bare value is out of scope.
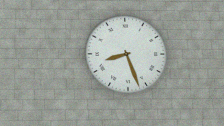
8.27
